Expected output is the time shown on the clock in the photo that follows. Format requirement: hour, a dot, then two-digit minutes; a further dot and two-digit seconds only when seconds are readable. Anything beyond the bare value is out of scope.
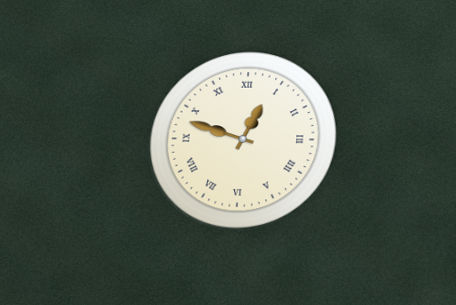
12.48
